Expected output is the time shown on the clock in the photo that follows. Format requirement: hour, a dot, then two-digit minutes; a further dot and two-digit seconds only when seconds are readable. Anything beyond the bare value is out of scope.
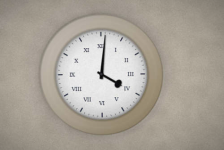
4.01
